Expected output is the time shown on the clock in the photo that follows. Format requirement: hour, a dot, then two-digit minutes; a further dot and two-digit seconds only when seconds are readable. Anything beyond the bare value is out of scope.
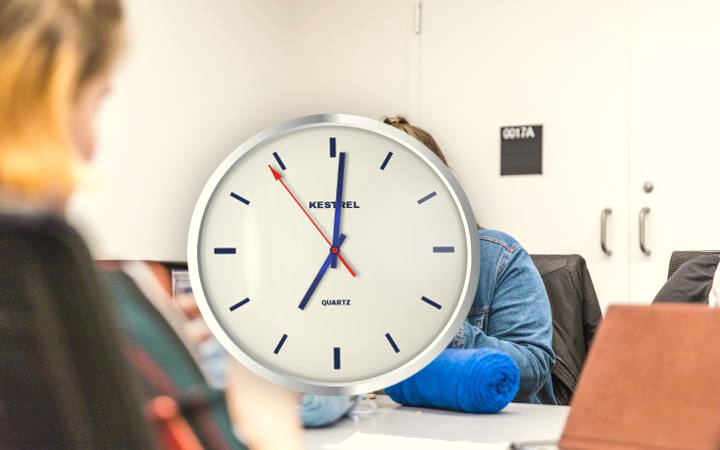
7.00.54
